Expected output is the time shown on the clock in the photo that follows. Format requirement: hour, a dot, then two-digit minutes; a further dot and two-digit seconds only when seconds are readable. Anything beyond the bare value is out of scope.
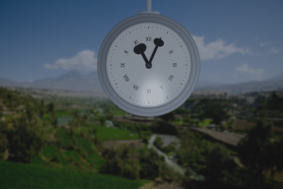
11.04
